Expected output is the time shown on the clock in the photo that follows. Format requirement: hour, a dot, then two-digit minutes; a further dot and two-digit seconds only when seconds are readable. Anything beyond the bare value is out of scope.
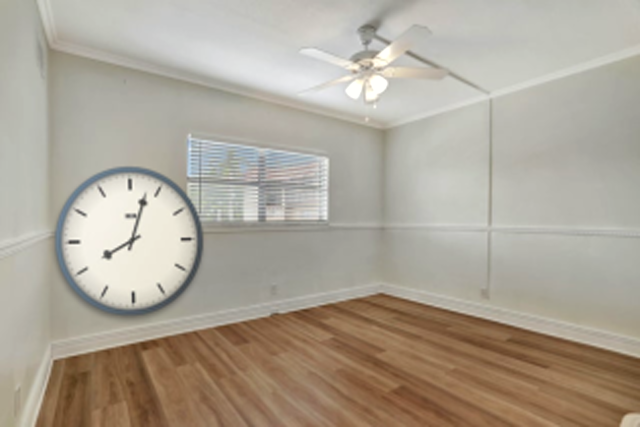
8.03
